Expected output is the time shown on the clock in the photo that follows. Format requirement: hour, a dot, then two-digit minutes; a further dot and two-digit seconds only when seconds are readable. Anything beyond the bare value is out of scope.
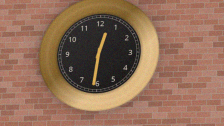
12.31
